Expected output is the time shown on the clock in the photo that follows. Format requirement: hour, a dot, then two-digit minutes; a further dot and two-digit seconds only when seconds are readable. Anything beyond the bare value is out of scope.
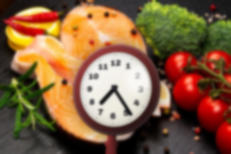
7.24
